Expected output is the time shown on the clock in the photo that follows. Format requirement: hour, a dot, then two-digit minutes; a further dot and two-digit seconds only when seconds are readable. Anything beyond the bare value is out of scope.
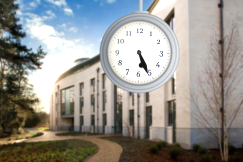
5.26
